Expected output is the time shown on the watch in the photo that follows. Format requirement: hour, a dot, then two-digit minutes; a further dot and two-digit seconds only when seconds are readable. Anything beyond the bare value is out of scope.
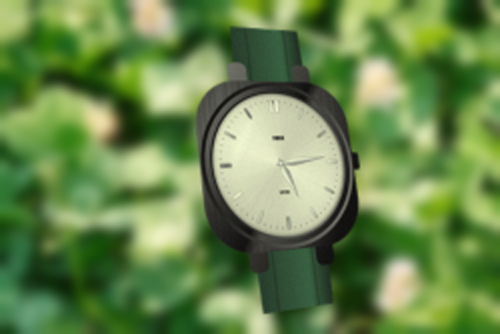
5.14
